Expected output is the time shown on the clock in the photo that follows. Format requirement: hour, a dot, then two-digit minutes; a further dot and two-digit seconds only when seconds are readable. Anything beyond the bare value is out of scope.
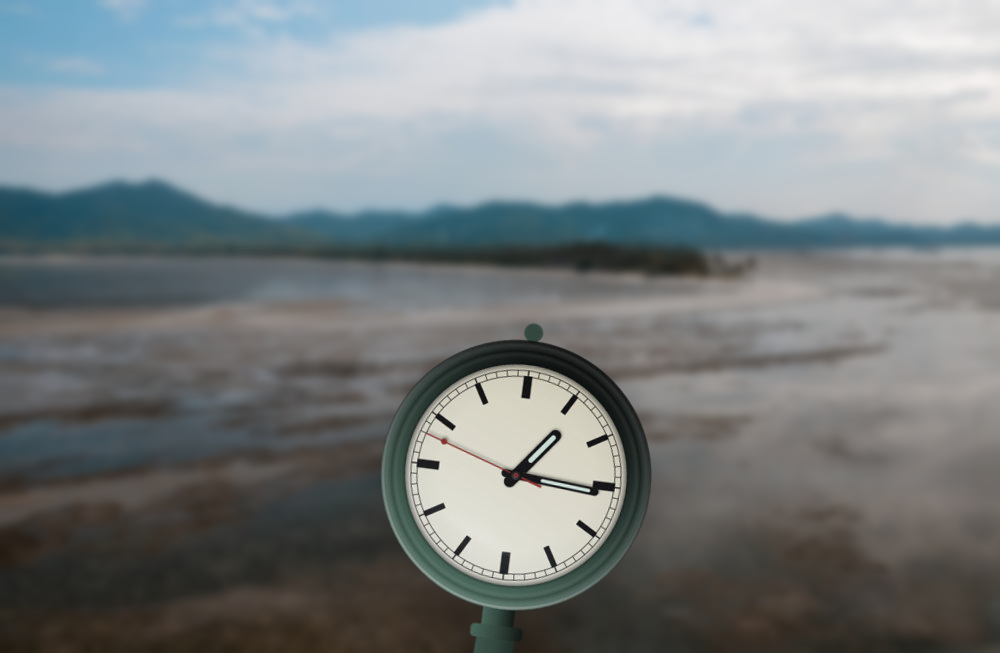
1.15.48
